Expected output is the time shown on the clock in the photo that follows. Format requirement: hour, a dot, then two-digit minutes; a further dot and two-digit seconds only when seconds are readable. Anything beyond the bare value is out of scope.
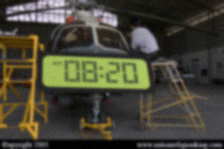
8.20
